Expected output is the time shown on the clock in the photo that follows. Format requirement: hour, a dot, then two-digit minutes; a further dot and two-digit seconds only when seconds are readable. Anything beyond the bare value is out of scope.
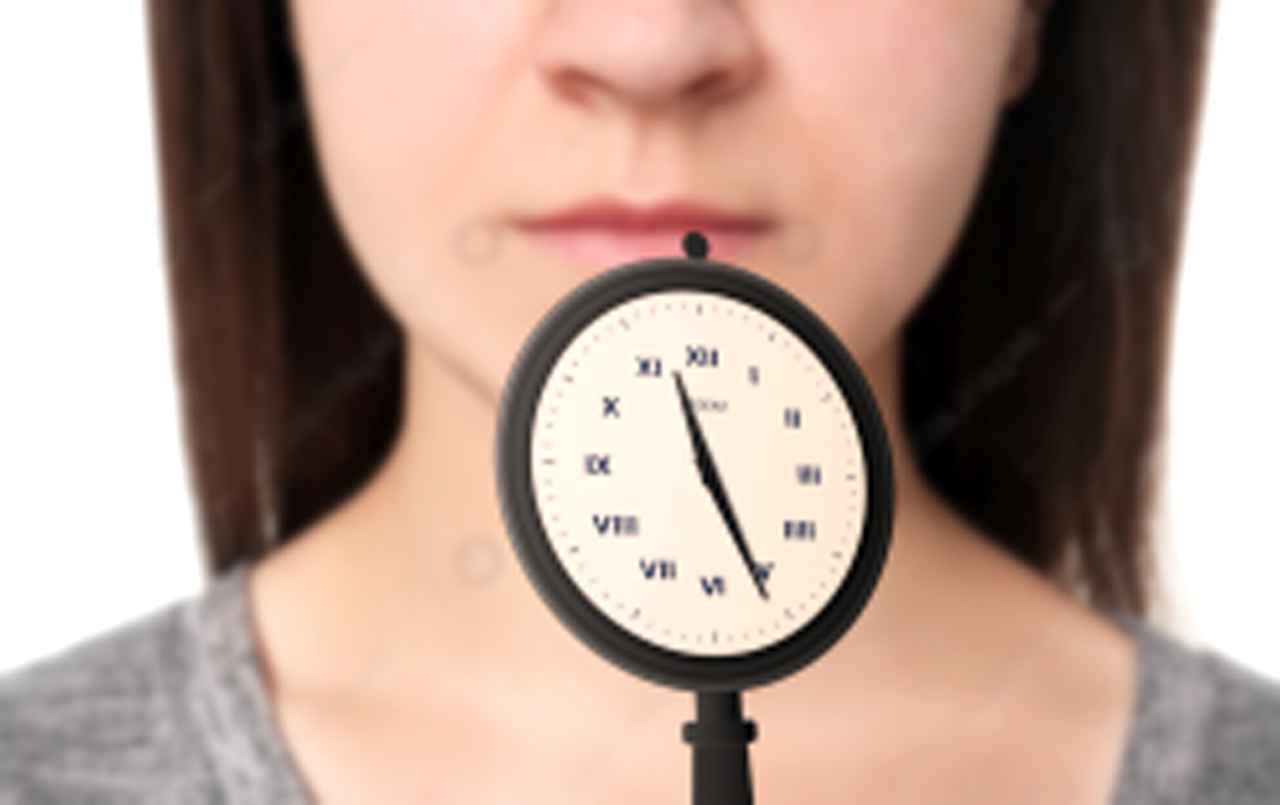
11.26
